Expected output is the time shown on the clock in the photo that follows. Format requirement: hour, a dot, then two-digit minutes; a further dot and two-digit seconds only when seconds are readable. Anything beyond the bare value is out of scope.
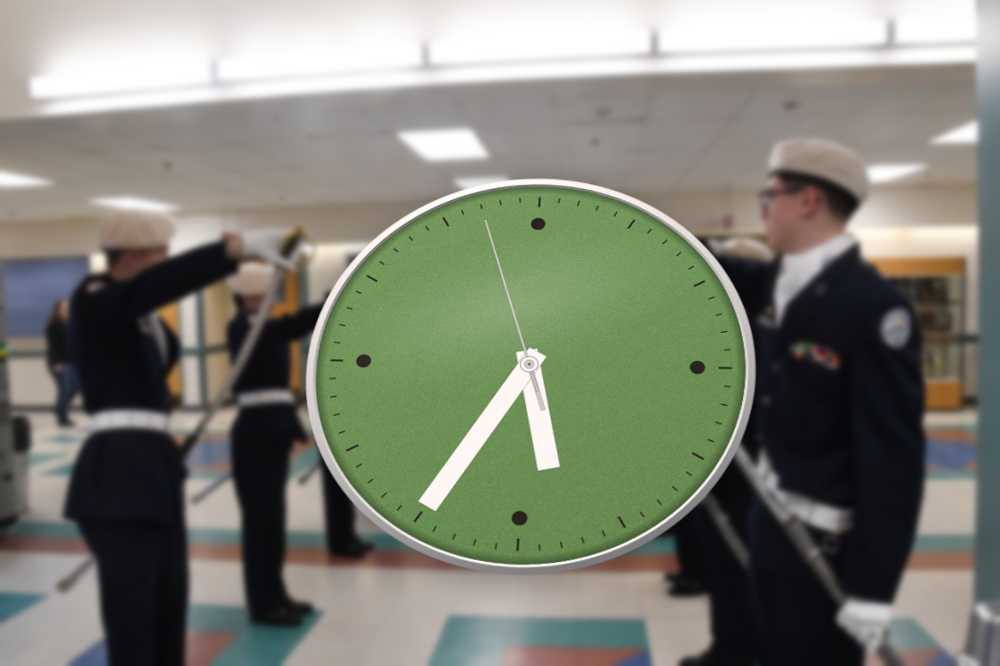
5.34.57
